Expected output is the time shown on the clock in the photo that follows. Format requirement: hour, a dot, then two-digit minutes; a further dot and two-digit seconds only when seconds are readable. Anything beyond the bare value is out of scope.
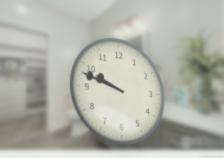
9.48
